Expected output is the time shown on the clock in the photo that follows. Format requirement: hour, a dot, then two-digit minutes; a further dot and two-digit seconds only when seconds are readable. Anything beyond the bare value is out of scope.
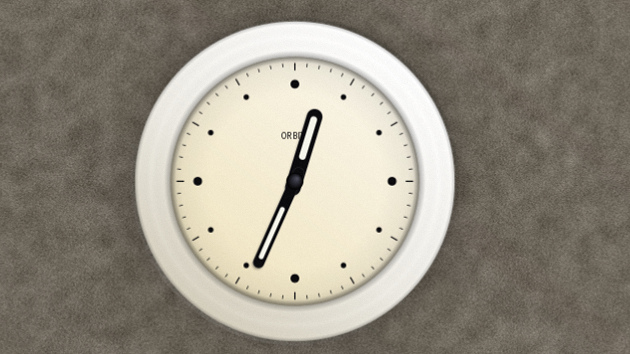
12.34
